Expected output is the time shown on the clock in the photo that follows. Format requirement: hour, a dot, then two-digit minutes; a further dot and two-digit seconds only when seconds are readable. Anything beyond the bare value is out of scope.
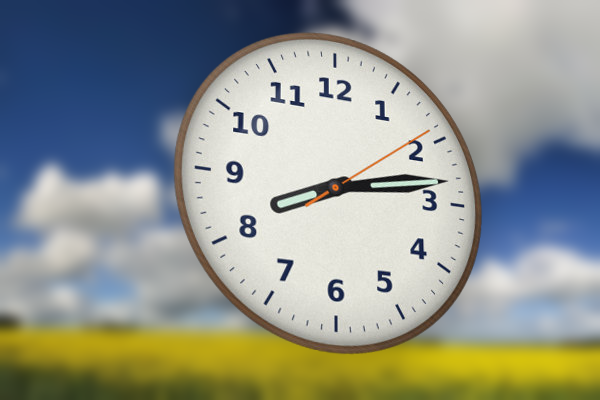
8.13.09
